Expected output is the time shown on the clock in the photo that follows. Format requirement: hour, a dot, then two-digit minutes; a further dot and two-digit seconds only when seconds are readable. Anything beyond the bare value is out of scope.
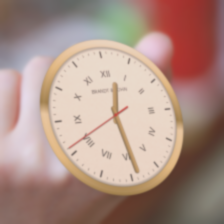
12.28.41
